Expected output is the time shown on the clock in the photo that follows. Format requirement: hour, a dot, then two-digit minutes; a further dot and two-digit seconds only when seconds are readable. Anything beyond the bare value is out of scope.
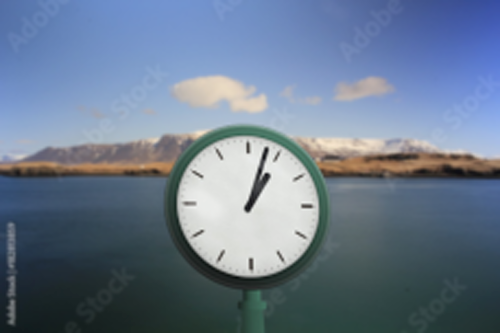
1.03
